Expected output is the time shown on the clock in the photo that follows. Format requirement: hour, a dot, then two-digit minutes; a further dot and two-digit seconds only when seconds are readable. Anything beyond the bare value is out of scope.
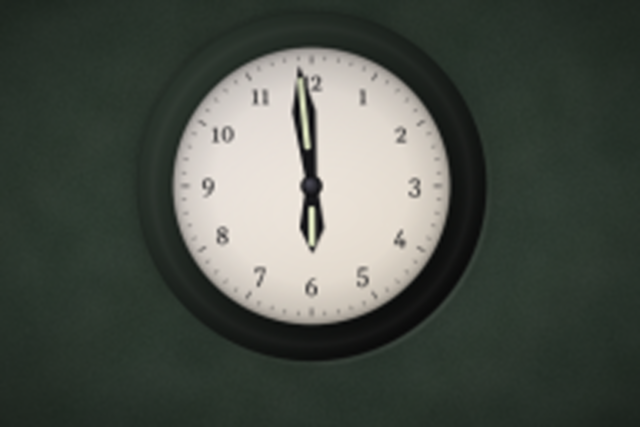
5.59
